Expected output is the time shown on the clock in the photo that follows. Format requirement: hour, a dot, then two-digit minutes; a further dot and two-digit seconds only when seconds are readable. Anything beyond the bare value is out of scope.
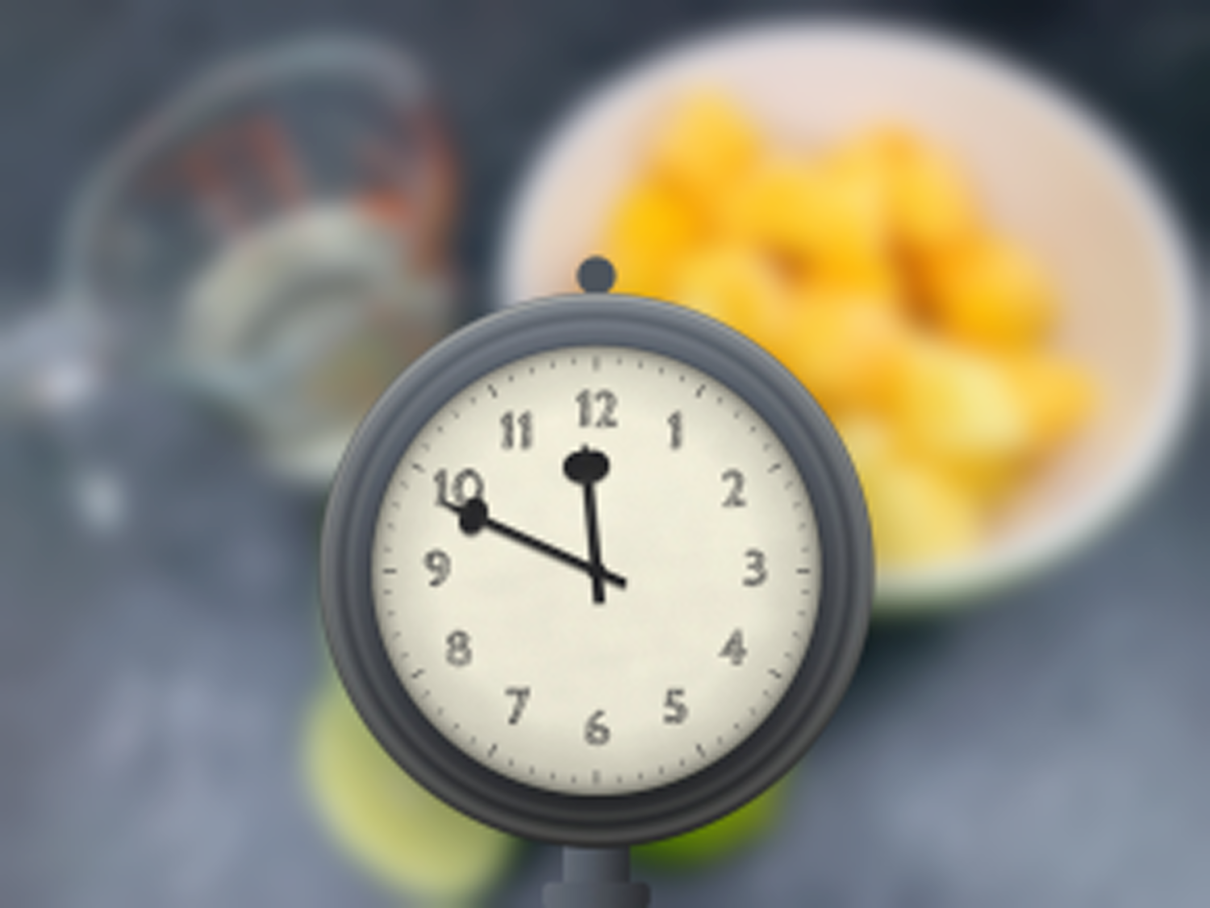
11.49
